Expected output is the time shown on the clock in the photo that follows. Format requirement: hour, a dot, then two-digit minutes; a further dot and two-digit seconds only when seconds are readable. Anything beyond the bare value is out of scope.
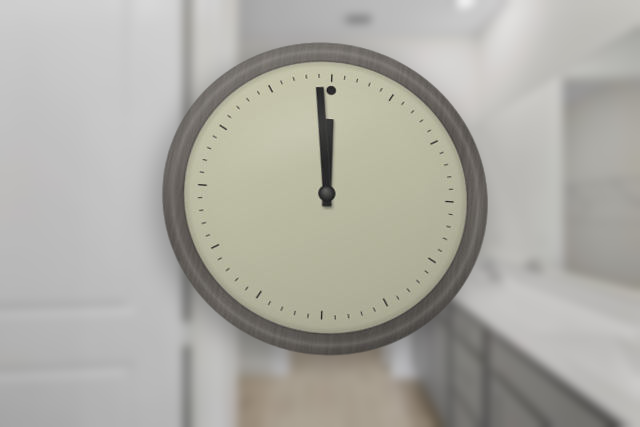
11.59
